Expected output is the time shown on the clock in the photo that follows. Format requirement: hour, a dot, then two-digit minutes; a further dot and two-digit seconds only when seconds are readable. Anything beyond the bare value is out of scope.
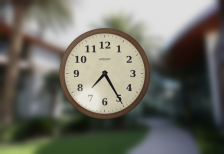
7.25
